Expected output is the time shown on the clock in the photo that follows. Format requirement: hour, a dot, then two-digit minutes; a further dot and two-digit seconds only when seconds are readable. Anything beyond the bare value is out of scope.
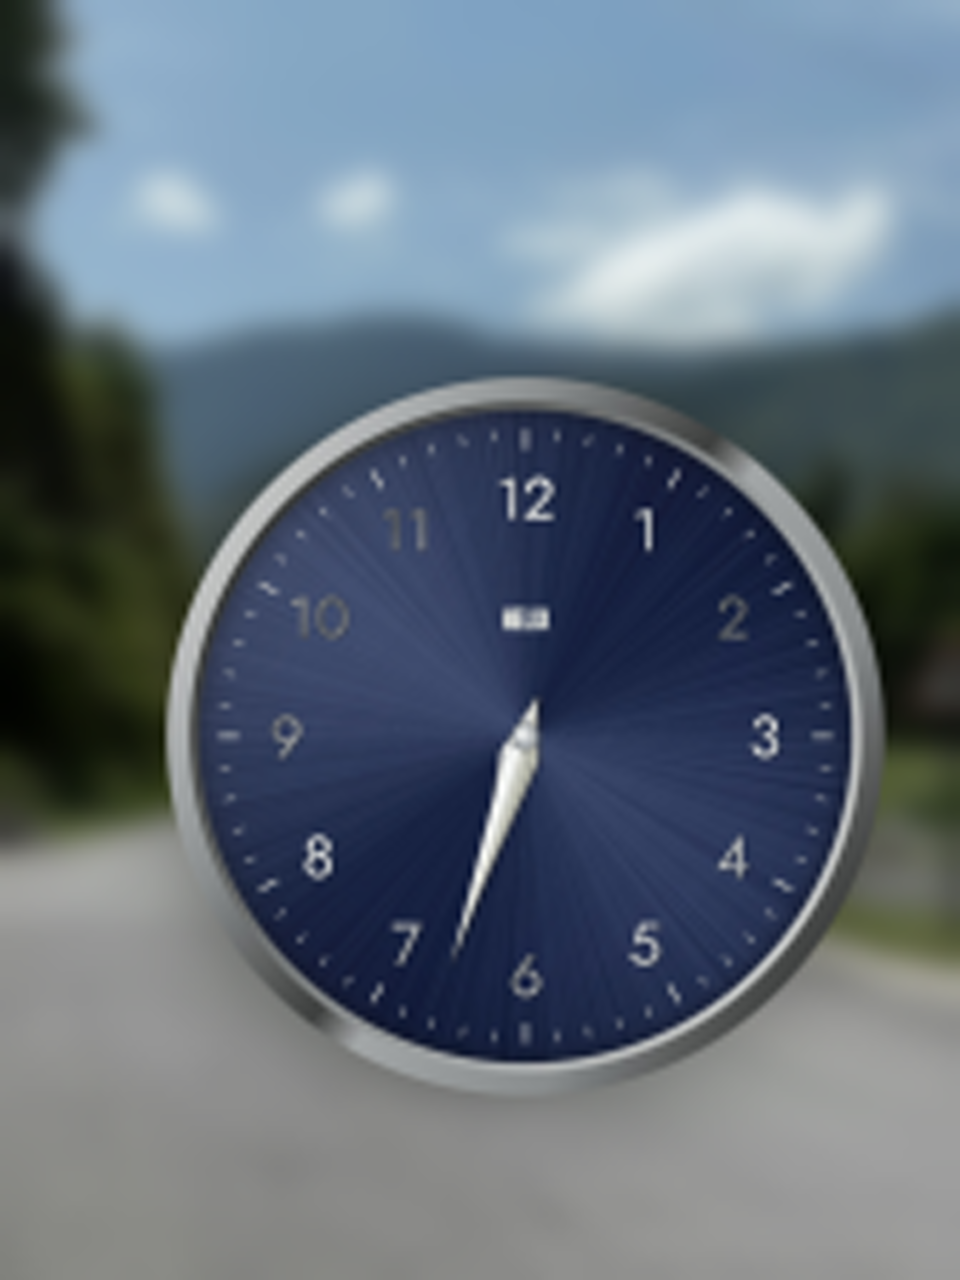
6.33
